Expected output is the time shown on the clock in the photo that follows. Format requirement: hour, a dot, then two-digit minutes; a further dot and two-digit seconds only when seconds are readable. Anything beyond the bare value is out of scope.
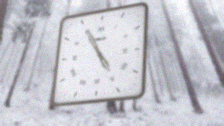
4.55
